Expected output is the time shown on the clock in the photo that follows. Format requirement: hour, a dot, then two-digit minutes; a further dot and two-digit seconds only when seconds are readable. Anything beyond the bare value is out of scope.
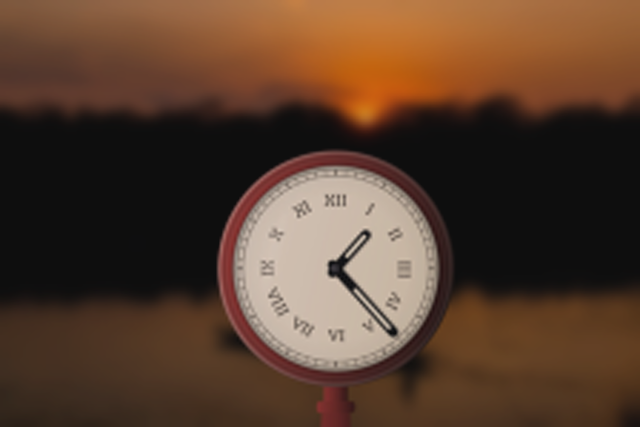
1.23
